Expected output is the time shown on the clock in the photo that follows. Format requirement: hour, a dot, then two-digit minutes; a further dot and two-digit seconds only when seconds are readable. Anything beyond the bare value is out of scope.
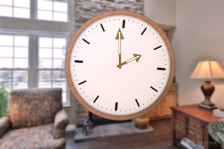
1.59
